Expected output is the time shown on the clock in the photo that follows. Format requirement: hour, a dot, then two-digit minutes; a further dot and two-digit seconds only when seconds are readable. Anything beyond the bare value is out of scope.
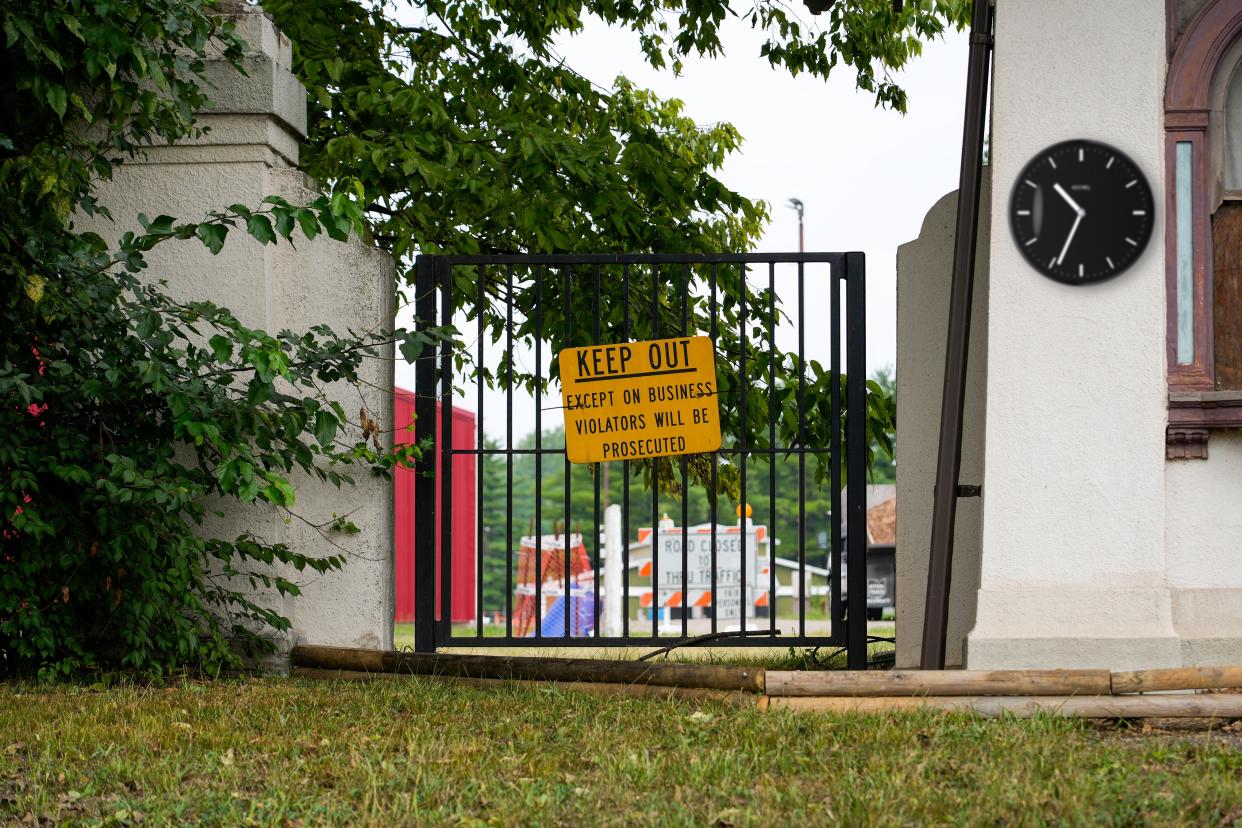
10.34
